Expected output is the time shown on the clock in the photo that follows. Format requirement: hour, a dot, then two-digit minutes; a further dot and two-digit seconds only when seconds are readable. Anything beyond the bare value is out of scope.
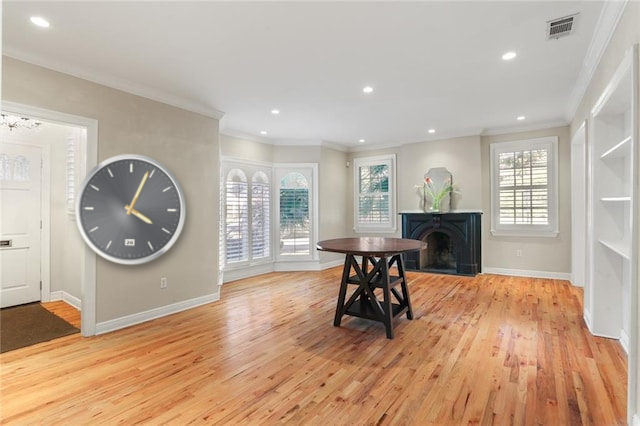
4.04
